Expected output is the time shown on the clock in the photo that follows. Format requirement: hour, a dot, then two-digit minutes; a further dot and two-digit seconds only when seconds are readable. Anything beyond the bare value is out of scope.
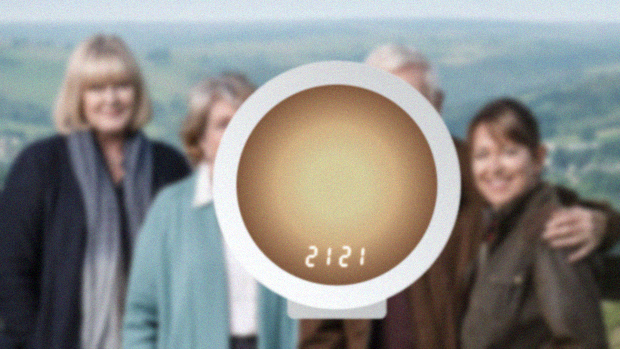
21.21
